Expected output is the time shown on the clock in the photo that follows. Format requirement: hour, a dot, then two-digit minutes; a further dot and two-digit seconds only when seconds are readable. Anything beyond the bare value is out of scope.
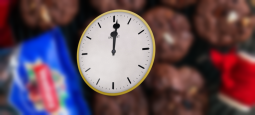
12.01
